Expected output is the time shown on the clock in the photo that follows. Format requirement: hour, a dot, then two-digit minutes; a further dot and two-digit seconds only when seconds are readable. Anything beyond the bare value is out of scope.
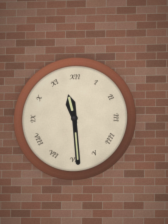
11.29
